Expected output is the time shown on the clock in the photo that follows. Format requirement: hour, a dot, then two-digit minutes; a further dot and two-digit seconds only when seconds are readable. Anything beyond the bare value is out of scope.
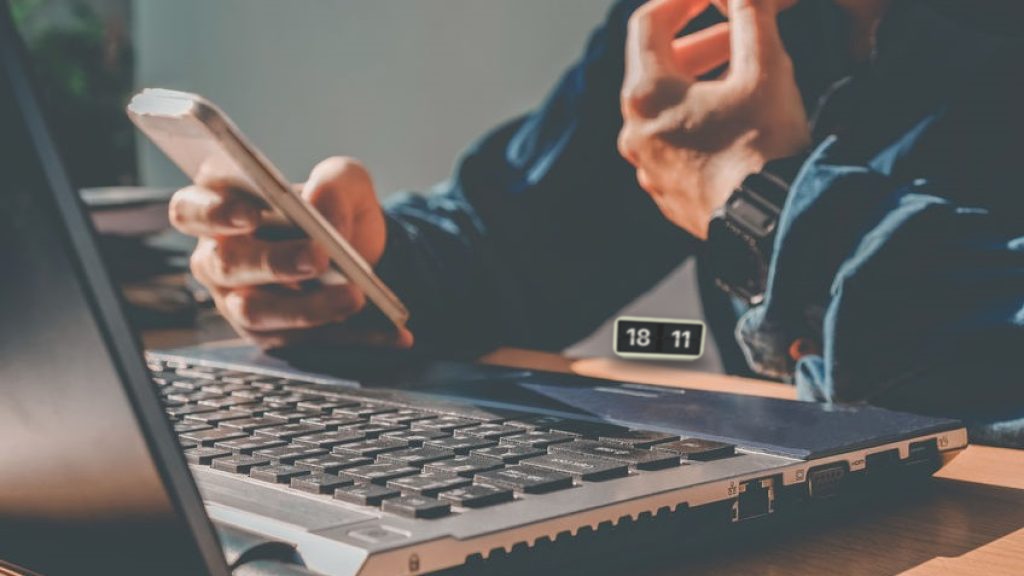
18.11
